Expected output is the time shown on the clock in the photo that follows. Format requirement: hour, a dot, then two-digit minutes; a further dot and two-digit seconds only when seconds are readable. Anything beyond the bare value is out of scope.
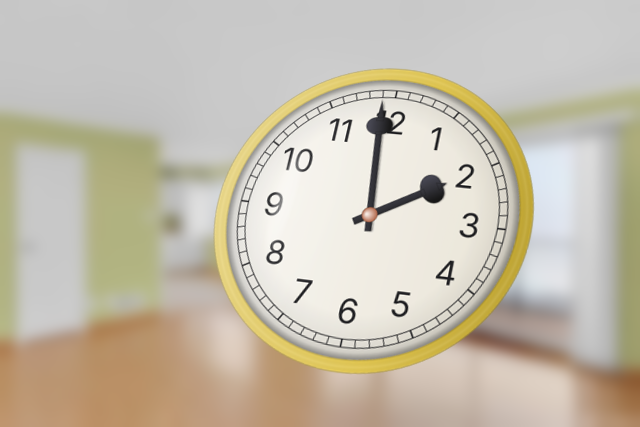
1.59
